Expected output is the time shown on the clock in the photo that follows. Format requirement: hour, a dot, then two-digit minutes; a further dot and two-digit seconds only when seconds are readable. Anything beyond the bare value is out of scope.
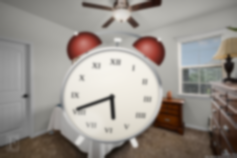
5.41
